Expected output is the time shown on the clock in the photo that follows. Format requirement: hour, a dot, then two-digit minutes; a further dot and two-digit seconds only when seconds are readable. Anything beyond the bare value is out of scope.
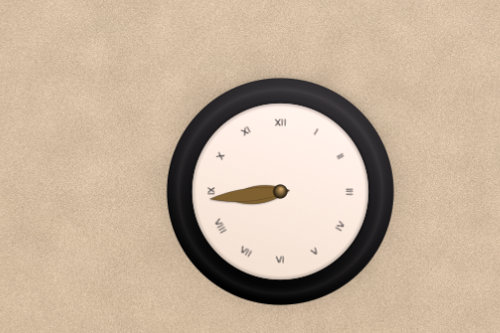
8.44
